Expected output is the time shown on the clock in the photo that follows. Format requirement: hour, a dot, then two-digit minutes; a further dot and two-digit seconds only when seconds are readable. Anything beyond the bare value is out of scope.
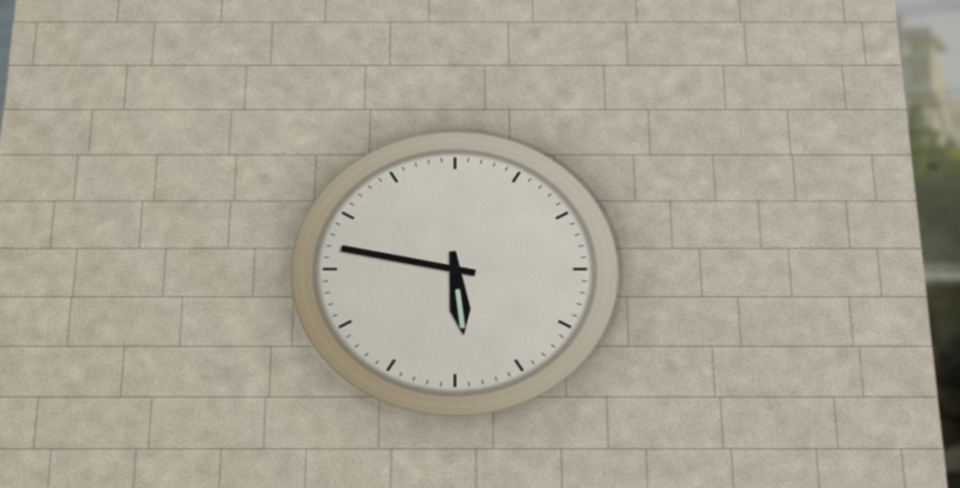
5.47
